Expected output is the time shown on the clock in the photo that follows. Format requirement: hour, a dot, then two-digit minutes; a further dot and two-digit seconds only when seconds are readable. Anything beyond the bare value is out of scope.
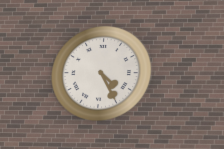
4.25
